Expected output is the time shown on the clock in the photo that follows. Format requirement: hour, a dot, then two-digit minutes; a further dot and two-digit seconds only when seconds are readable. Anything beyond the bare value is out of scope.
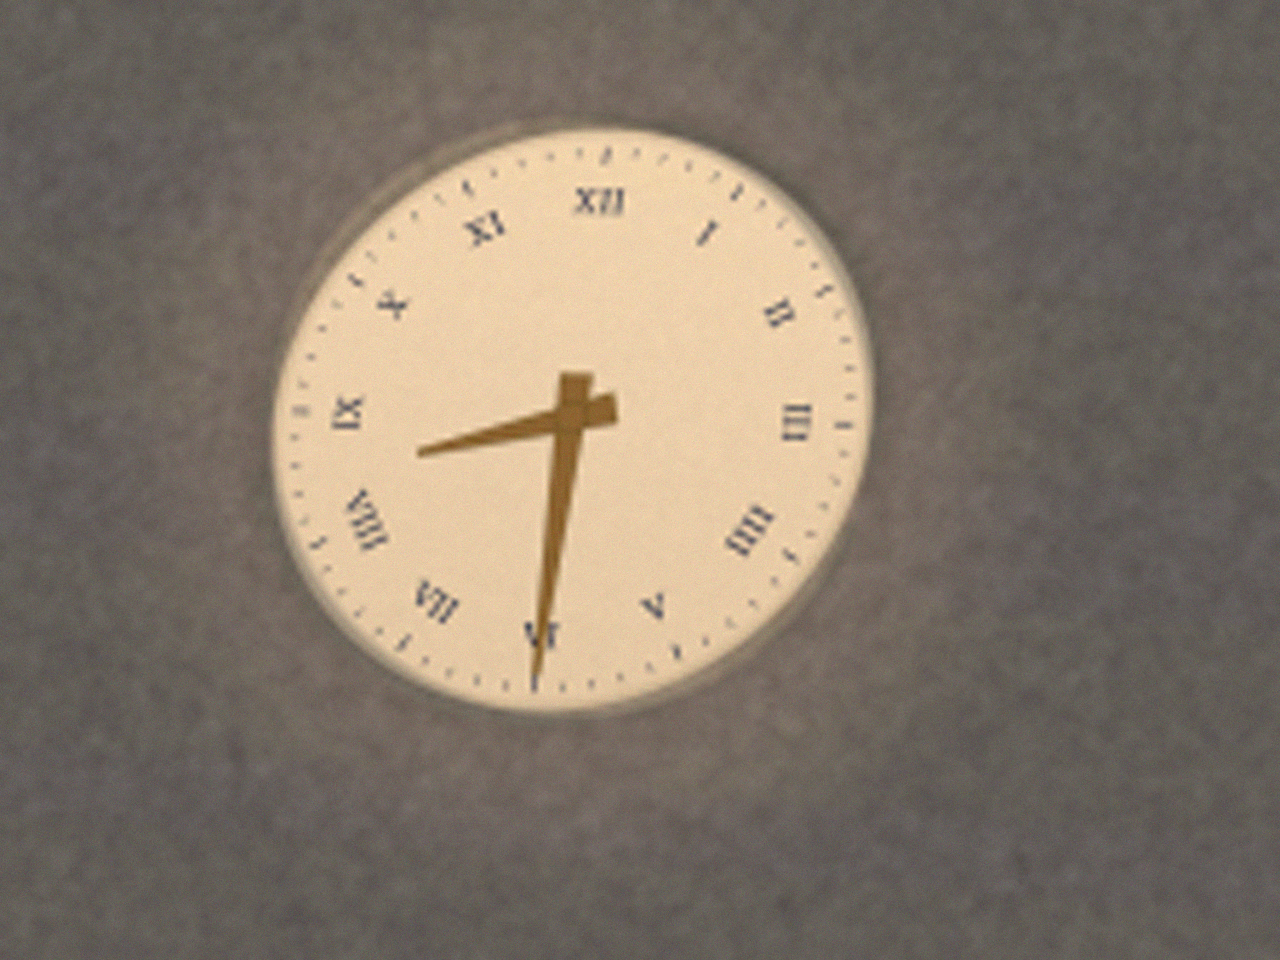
8.30
